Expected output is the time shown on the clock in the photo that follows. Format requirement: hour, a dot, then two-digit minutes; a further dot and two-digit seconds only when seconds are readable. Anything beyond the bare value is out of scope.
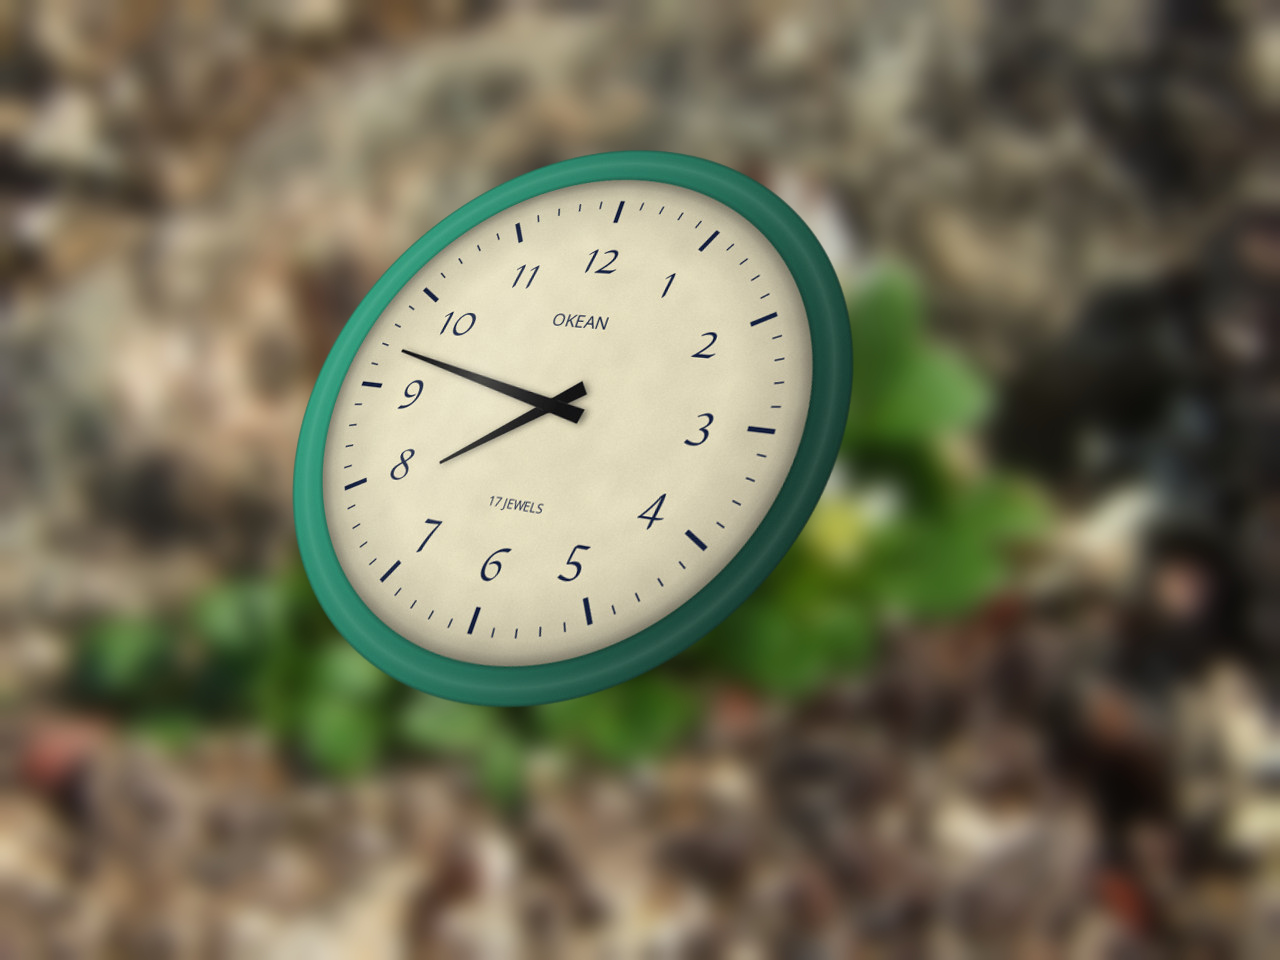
7.47
